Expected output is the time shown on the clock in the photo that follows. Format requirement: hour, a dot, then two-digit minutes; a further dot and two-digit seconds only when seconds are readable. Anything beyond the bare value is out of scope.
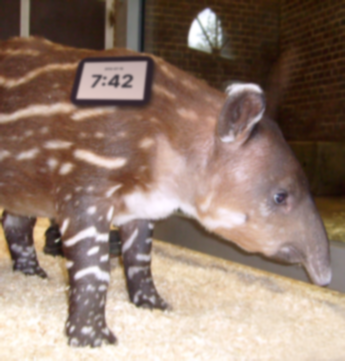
7.42
